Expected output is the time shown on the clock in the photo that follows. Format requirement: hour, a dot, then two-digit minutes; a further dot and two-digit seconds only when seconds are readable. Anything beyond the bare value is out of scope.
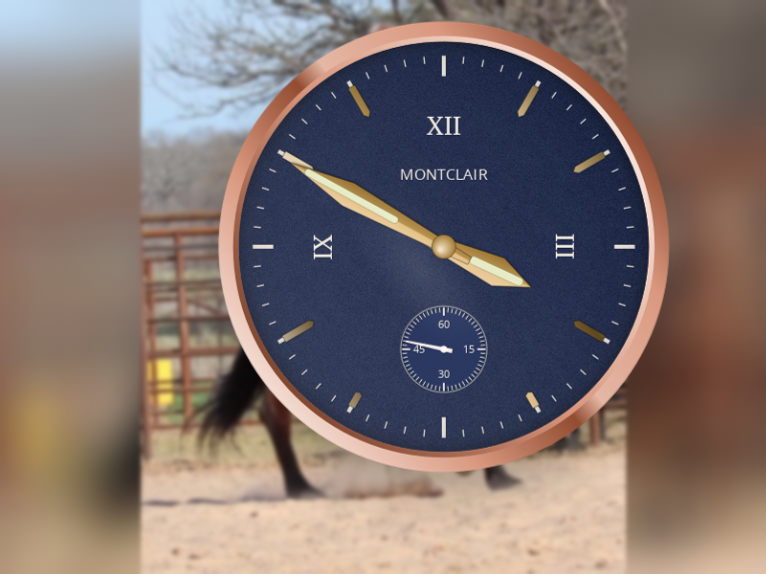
3.49.47
